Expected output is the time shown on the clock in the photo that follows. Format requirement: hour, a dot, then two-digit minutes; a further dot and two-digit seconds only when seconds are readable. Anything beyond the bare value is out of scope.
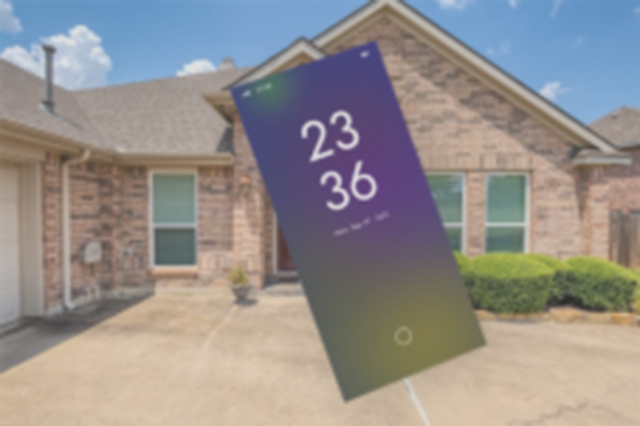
23.36
